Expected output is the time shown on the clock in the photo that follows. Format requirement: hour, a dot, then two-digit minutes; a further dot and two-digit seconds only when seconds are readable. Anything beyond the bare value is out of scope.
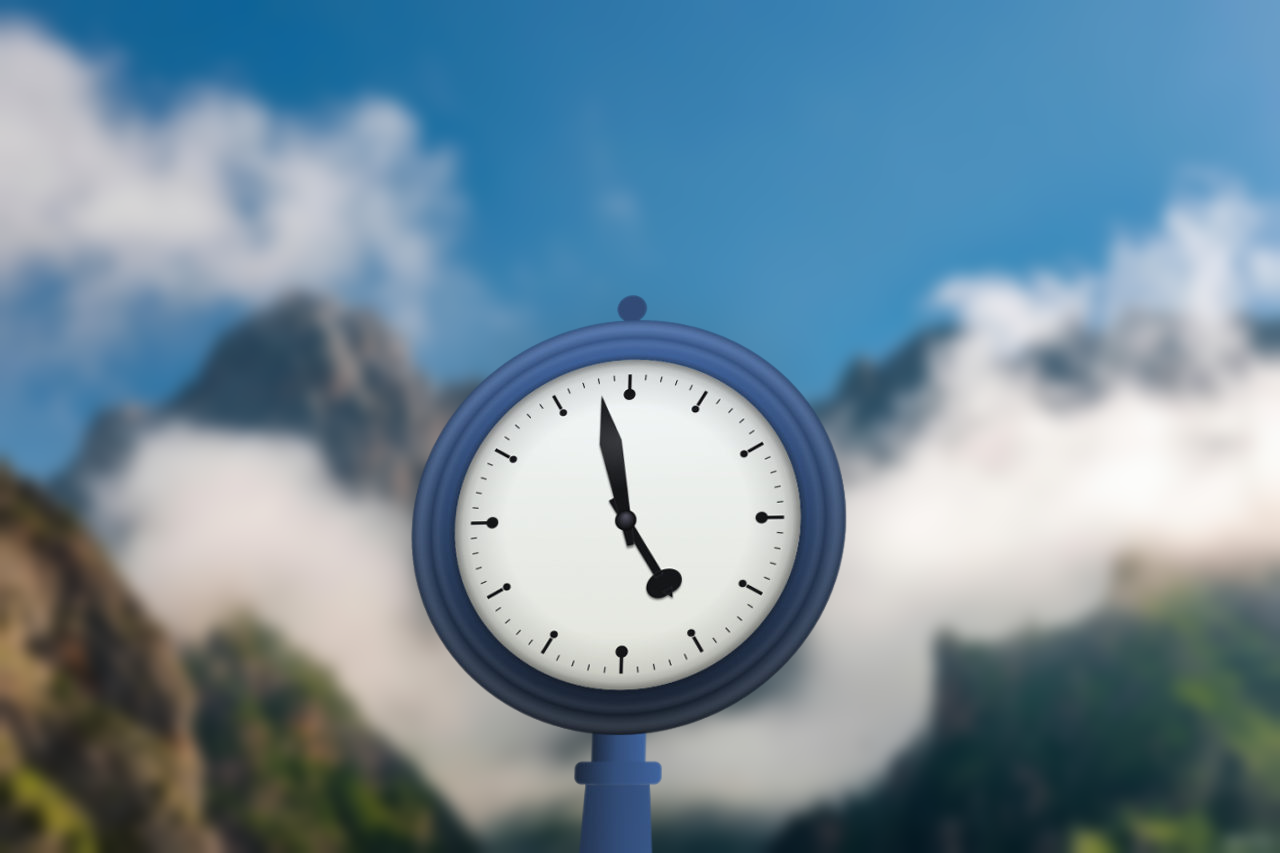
4.58
